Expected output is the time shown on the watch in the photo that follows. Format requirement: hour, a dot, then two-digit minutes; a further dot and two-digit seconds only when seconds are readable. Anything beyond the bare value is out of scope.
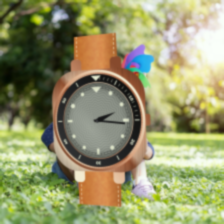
2.16
